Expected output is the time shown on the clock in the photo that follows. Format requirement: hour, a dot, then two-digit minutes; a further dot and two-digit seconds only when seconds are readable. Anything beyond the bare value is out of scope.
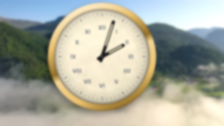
2.03
